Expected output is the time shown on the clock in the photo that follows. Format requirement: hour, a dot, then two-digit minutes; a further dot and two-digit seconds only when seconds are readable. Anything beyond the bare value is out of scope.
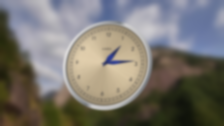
1.14
